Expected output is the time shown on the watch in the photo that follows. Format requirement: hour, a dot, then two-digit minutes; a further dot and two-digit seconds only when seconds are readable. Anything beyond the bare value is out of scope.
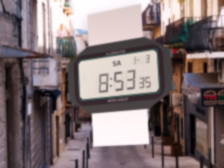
8.53
